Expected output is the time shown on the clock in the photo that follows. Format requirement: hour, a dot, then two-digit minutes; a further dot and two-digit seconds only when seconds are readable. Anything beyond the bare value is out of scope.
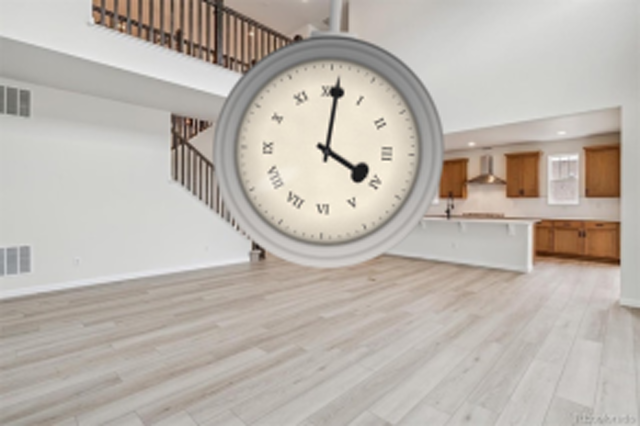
4.01
